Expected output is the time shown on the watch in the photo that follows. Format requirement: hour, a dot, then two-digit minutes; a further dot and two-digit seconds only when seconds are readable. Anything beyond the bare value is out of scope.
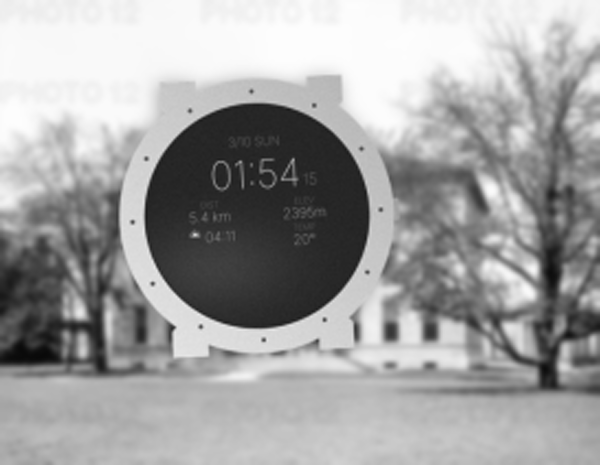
1.54.15
